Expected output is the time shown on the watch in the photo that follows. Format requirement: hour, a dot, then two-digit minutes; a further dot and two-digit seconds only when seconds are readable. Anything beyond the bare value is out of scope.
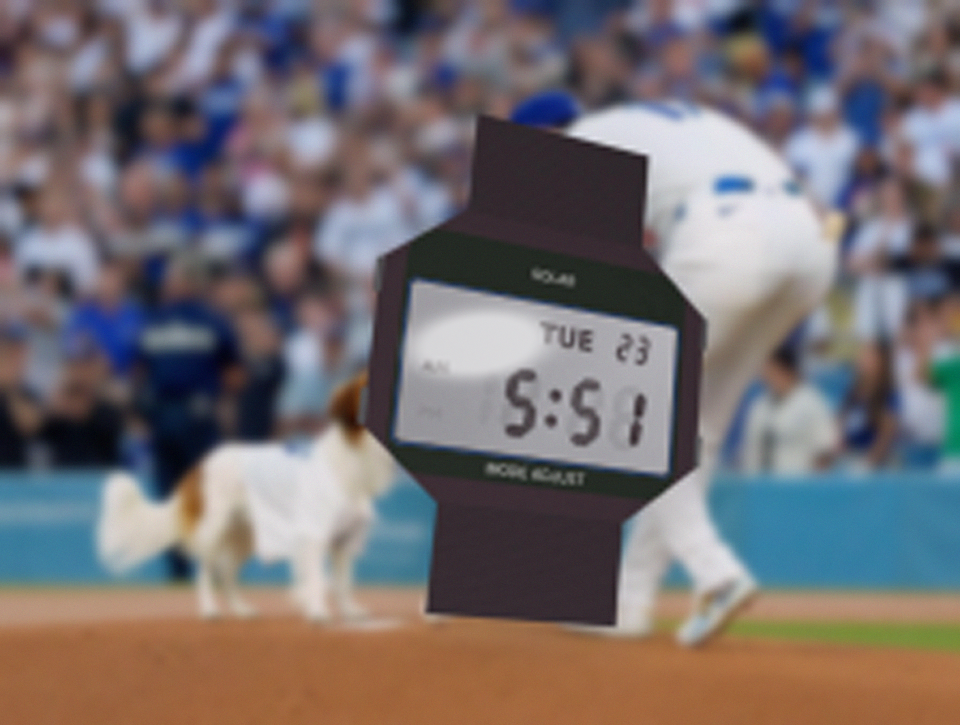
5.51
